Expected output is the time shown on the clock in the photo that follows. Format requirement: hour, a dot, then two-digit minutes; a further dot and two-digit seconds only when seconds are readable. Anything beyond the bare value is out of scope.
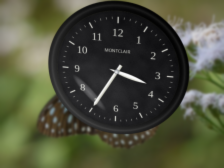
3.35
